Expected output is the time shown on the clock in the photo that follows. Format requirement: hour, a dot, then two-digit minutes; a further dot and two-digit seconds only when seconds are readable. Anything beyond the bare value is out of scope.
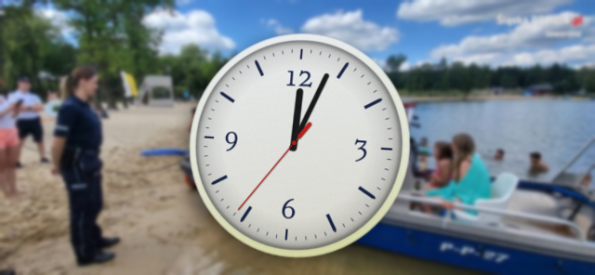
12.03.36
